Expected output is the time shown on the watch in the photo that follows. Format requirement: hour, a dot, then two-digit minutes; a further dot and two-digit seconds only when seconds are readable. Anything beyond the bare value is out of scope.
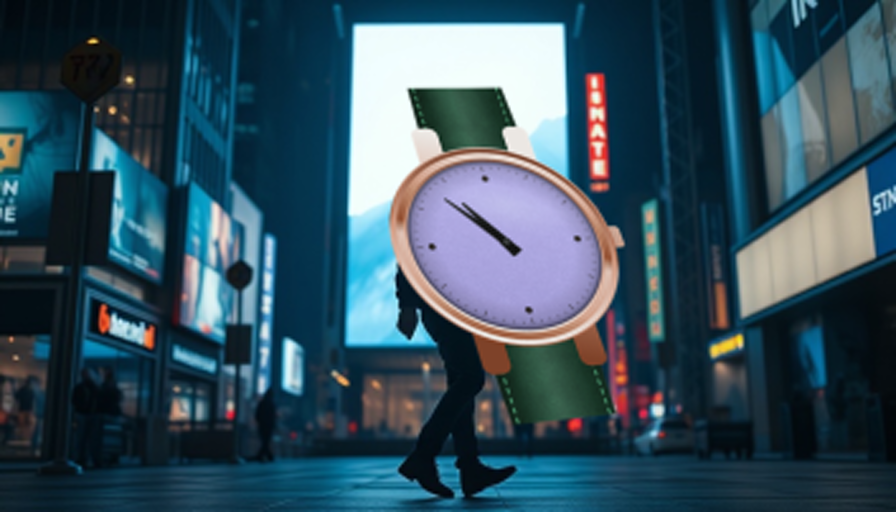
10.53
